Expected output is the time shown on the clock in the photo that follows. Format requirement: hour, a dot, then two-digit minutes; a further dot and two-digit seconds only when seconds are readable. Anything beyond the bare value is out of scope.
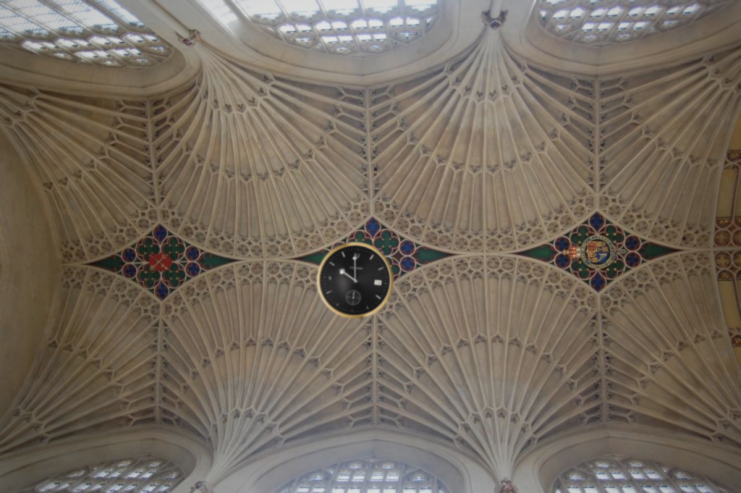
9.59
